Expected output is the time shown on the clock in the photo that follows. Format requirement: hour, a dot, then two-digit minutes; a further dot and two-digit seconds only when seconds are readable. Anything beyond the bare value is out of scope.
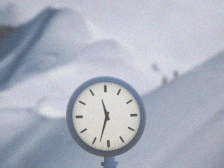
11.33
